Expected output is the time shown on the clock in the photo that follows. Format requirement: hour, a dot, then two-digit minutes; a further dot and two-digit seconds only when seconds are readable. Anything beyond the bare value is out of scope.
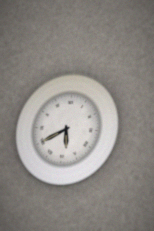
5.40
